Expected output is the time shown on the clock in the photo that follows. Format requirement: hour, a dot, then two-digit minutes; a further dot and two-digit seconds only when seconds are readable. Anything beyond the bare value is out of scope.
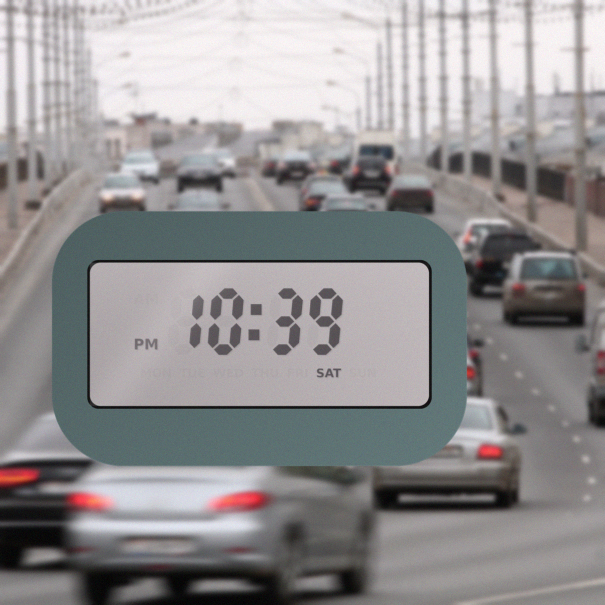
10.39
